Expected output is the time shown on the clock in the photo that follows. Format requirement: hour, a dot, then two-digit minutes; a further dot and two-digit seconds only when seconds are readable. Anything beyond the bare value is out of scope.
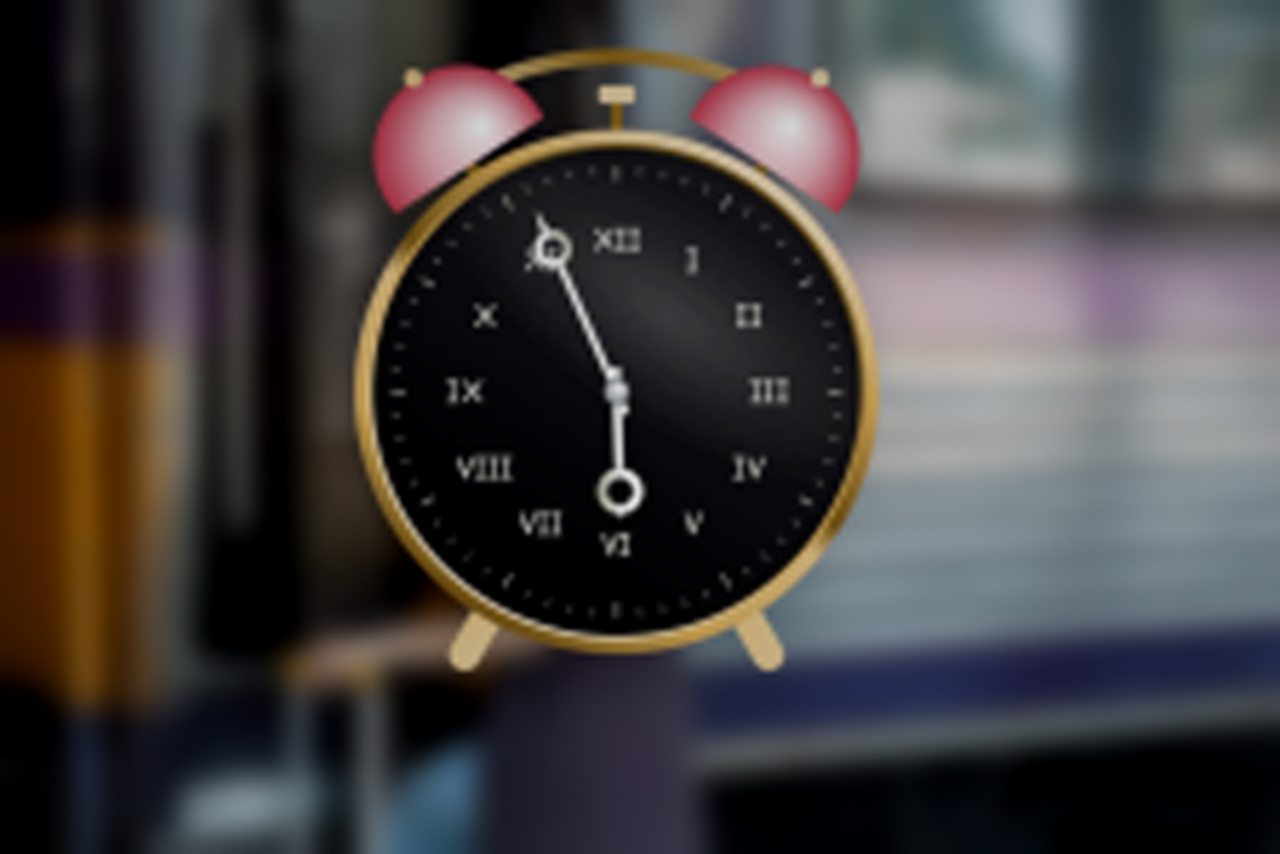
5.56
